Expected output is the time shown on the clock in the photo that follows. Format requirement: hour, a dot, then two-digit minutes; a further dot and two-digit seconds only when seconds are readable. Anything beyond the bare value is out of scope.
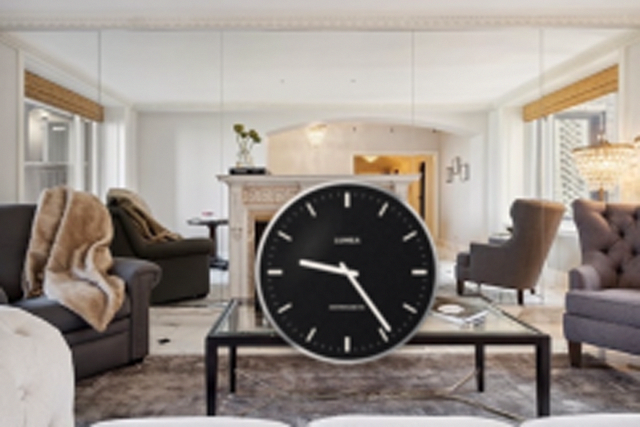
9.24
